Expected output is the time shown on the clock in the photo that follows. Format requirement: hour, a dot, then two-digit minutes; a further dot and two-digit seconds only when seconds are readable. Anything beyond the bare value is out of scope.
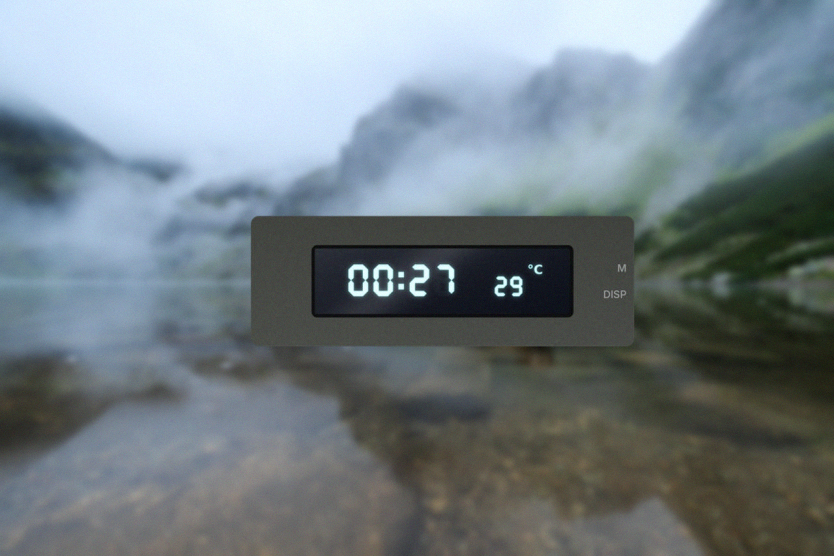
0.27
